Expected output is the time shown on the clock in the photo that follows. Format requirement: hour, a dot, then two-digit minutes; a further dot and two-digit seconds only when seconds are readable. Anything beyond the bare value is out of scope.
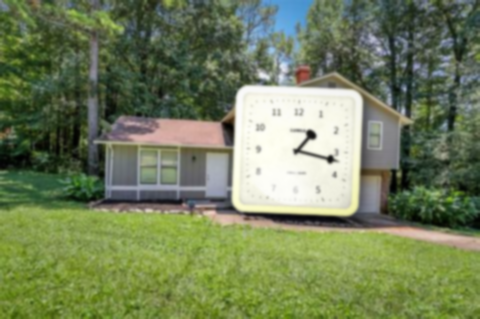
1.17
